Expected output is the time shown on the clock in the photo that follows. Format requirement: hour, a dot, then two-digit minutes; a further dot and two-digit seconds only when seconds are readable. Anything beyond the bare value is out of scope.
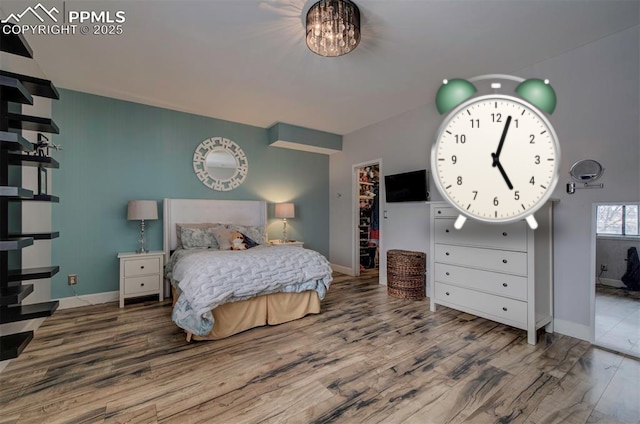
5.03
